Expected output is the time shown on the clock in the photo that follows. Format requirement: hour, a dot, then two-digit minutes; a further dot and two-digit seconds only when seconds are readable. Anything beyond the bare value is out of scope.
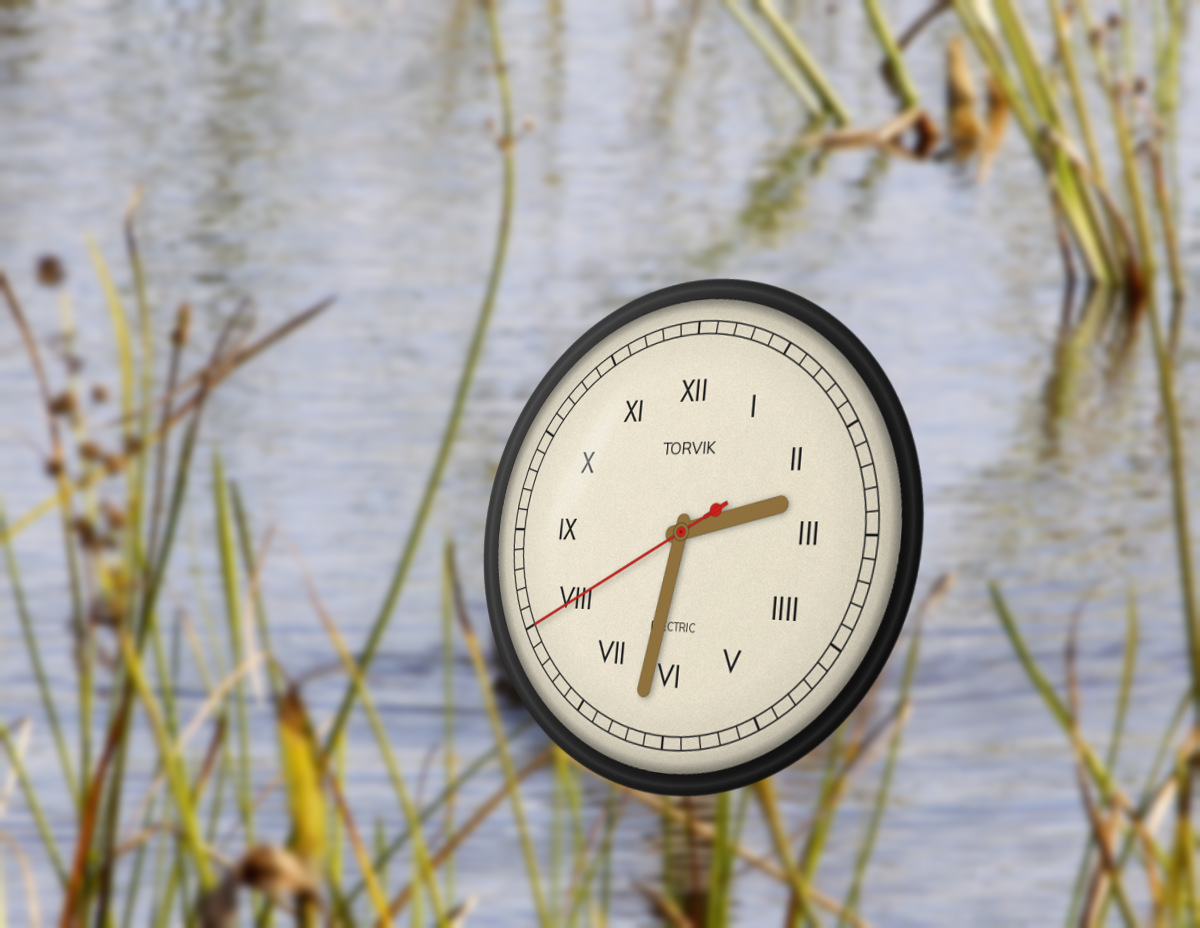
2.31.40
